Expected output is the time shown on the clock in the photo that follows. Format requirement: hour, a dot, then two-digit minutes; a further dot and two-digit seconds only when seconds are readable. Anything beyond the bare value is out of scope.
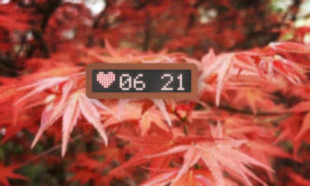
6.21
